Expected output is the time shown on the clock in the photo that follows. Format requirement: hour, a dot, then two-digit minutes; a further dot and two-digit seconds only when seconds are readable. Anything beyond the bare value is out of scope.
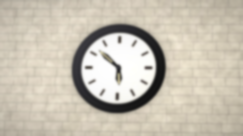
5.52
